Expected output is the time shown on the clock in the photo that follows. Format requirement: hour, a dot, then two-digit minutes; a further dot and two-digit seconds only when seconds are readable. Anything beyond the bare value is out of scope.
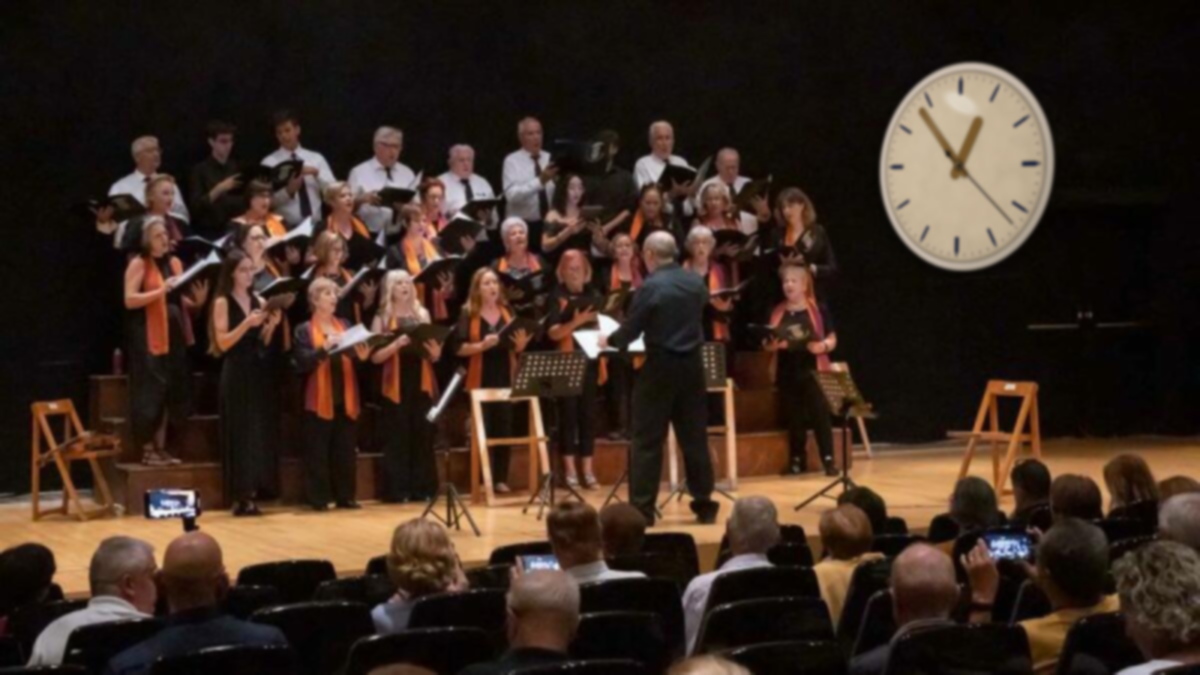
12.53.22
